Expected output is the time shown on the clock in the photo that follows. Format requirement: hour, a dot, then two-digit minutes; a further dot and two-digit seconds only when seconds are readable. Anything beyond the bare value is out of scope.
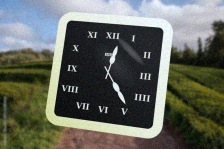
12.24
